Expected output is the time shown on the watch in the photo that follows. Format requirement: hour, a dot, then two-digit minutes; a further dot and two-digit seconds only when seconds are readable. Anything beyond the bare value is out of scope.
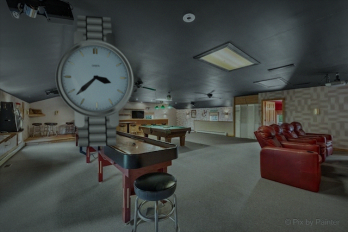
3.38
